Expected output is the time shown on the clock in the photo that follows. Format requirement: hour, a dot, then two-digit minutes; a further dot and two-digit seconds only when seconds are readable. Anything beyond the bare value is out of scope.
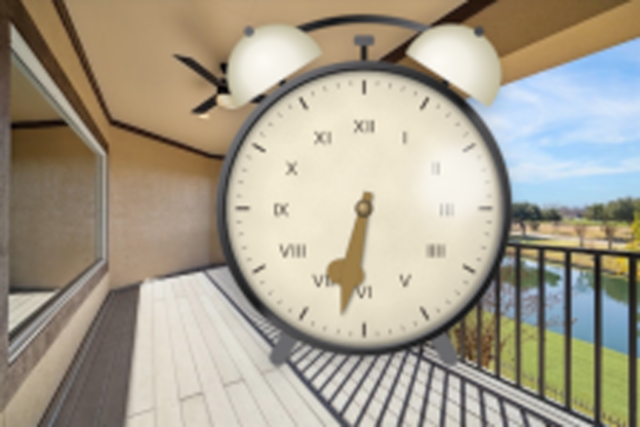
6.32
